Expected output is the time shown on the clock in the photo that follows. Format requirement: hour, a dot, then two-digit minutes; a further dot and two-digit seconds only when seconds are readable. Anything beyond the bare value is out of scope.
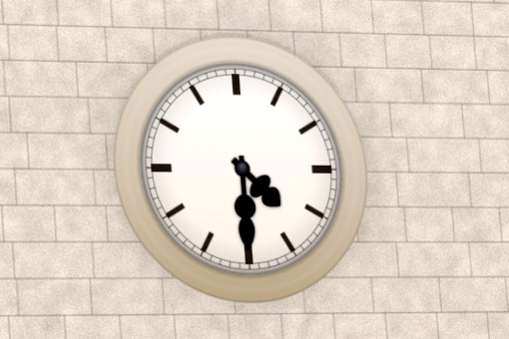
4.30
